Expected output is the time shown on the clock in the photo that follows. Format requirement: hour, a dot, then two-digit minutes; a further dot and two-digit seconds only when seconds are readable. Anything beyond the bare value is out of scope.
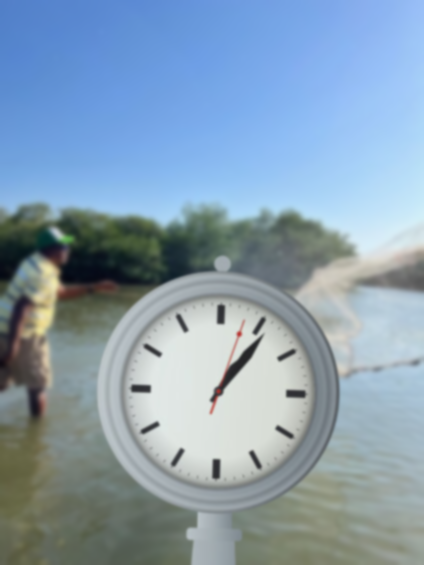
1.06.03
